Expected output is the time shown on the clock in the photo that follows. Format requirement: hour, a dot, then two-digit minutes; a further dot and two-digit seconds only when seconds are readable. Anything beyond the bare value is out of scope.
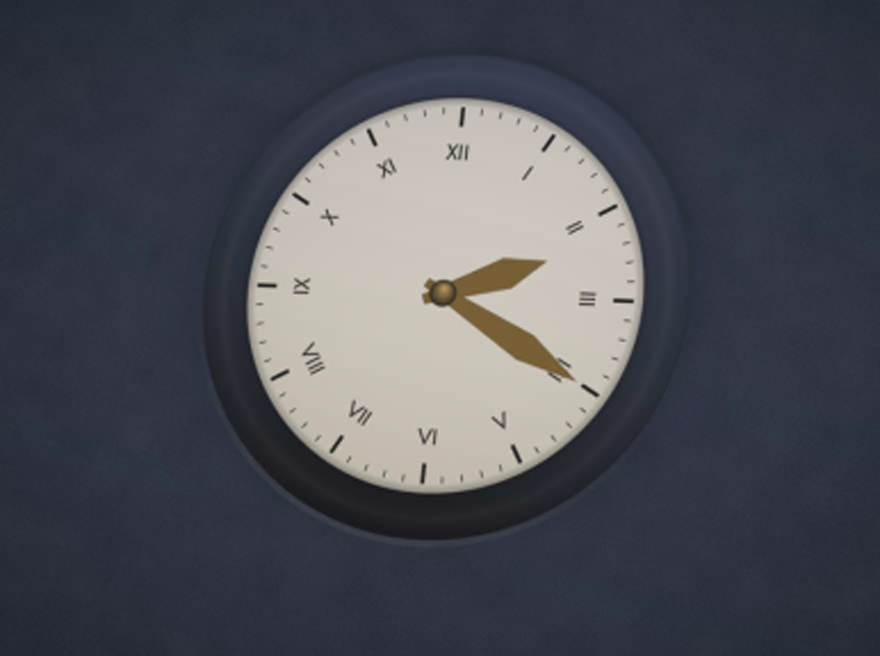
2.20
